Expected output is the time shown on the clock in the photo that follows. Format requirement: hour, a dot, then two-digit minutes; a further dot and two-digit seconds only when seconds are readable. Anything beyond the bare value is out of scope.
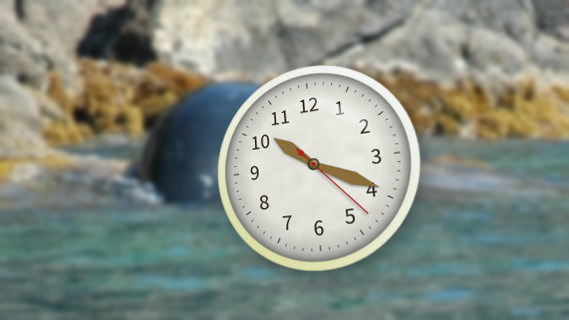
10.19.23
